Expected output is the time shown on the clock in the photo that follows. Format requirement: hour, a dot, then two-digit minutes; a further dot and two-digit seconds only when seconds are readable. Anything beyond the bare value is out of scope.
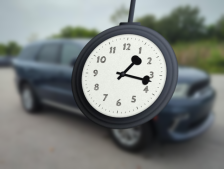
1.17
